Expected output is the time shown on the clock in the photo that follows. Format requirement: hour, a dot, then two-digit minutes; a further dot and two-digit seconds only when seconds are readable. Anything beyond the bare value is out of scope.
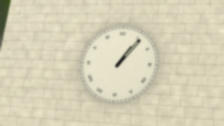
1.06
